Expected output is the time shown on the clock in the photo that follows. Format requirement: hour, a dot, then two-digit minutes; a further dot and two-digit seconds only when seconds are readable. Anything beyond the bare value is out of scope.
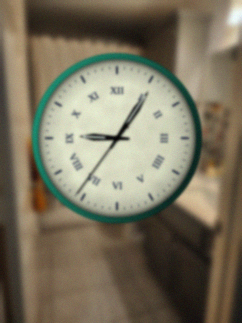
9.05.36
